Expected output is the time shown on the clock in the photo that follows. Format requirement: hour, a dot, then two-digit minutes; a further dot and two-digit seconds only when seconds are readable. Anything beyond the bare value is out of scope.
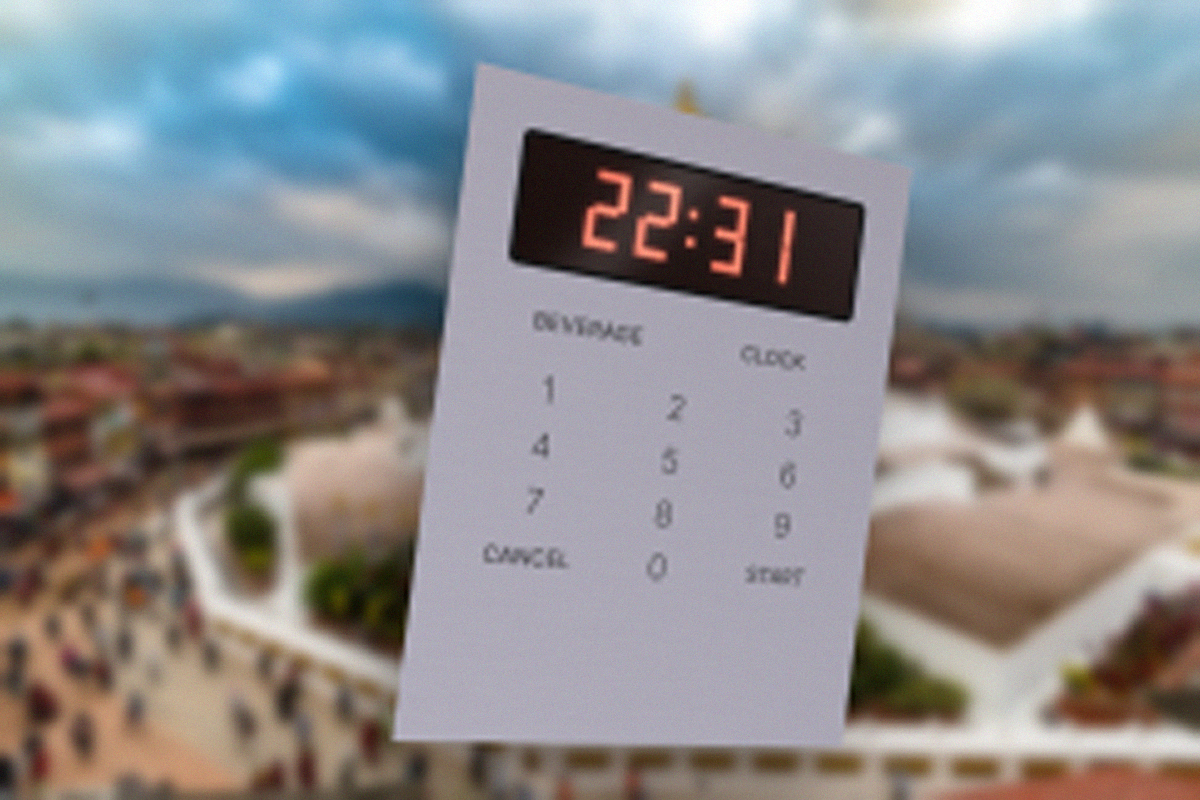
22.31
